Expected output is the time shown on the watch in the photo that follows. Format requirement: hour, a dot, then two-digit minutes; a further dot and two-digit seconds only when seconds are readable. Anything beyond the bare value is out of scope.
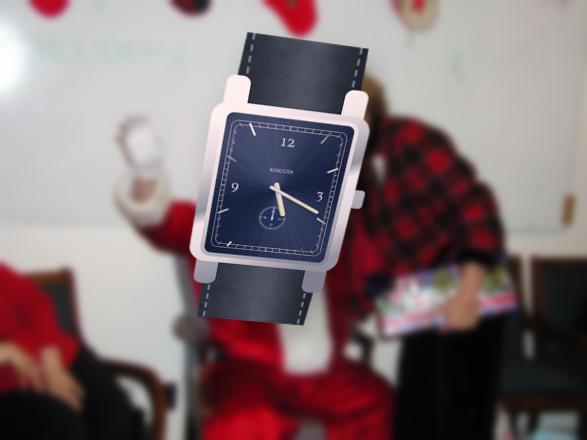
5.19
